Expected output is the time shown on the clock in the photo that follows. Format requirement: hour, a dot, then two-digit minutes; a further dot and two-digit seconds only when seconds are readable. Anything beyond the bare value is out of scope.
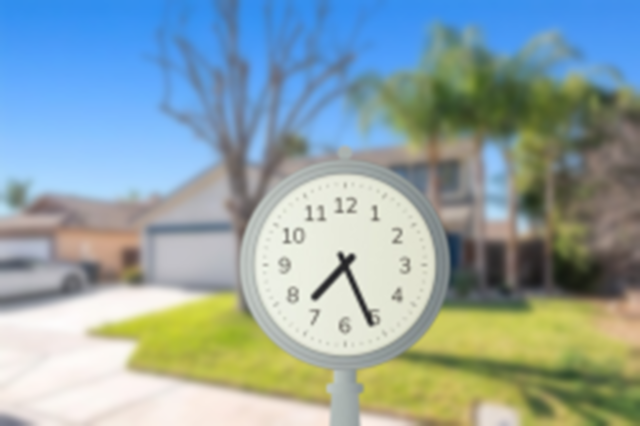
7.26
